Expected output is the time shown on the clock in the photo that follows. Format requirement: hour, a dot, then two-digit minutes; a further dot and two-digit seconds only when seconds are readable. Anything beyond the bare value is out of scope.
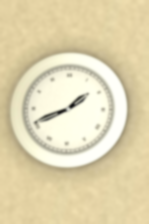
1.41
